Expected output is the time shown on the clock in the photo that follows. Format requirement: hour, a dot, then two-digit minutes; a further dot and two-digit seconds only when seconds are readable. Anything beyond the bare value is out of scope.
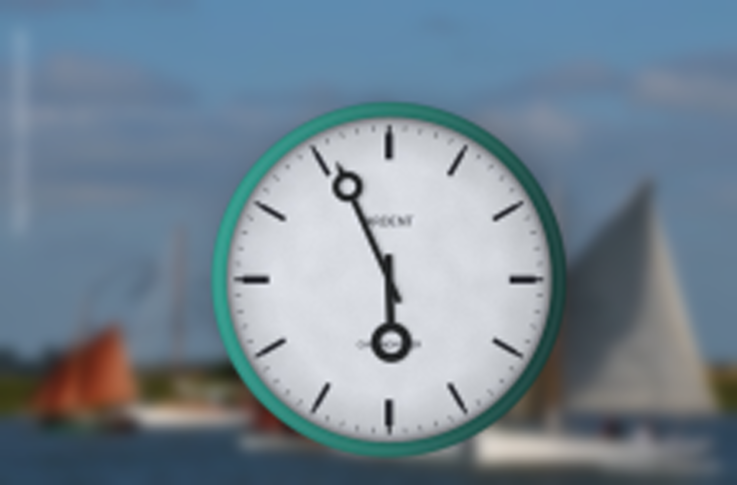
5.56
